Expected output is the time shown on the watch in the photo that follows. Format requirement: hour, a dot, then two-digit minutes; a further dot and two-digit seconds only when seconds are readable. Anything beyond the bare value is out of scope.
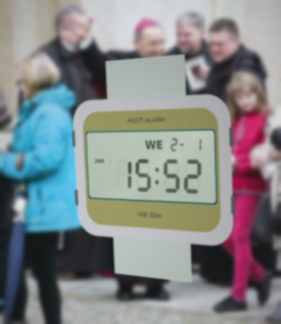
15.52
